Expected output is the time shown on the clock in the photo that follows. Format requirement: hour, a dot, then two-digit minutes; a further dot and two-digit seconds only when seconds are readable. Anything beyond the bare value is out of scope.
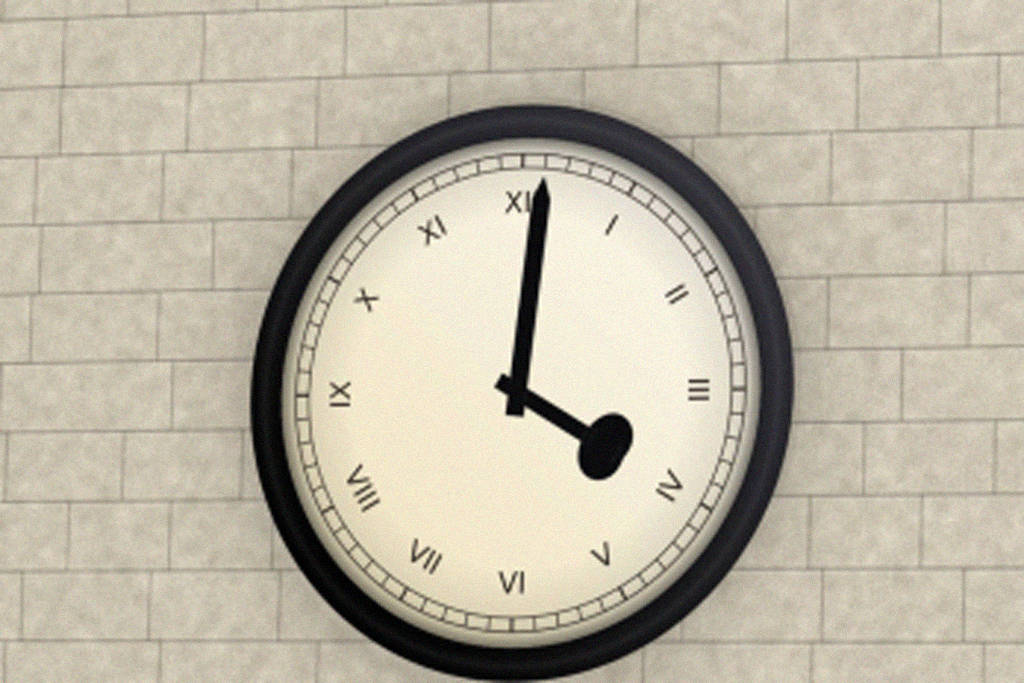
4.01
